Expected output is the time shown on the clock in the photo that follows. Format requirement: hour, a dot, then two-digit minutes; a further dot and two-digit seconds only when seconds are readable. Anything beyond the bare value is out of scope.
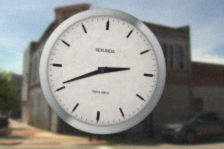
2.41
